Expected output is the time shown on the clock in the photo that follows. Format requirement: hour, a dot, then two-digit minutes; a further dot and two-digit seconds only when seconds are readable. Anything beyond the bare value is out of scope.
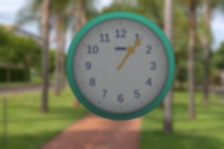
1.06
